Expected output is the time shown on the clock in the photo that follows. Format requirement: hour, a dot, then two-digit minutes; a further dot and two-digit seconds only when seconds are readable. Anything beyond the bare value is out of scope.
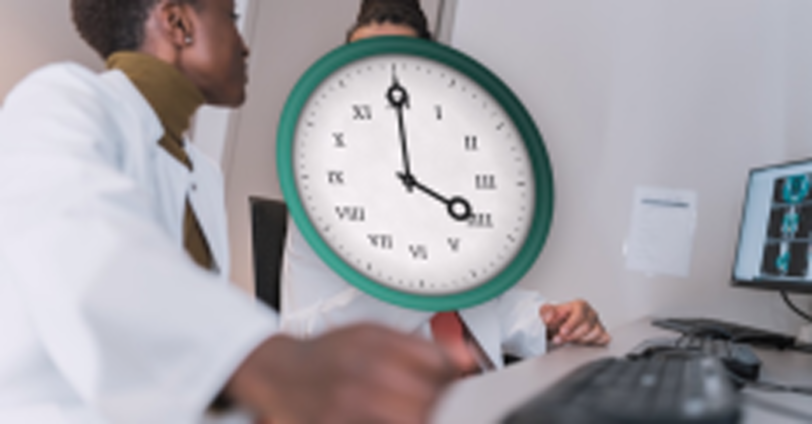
4.00
